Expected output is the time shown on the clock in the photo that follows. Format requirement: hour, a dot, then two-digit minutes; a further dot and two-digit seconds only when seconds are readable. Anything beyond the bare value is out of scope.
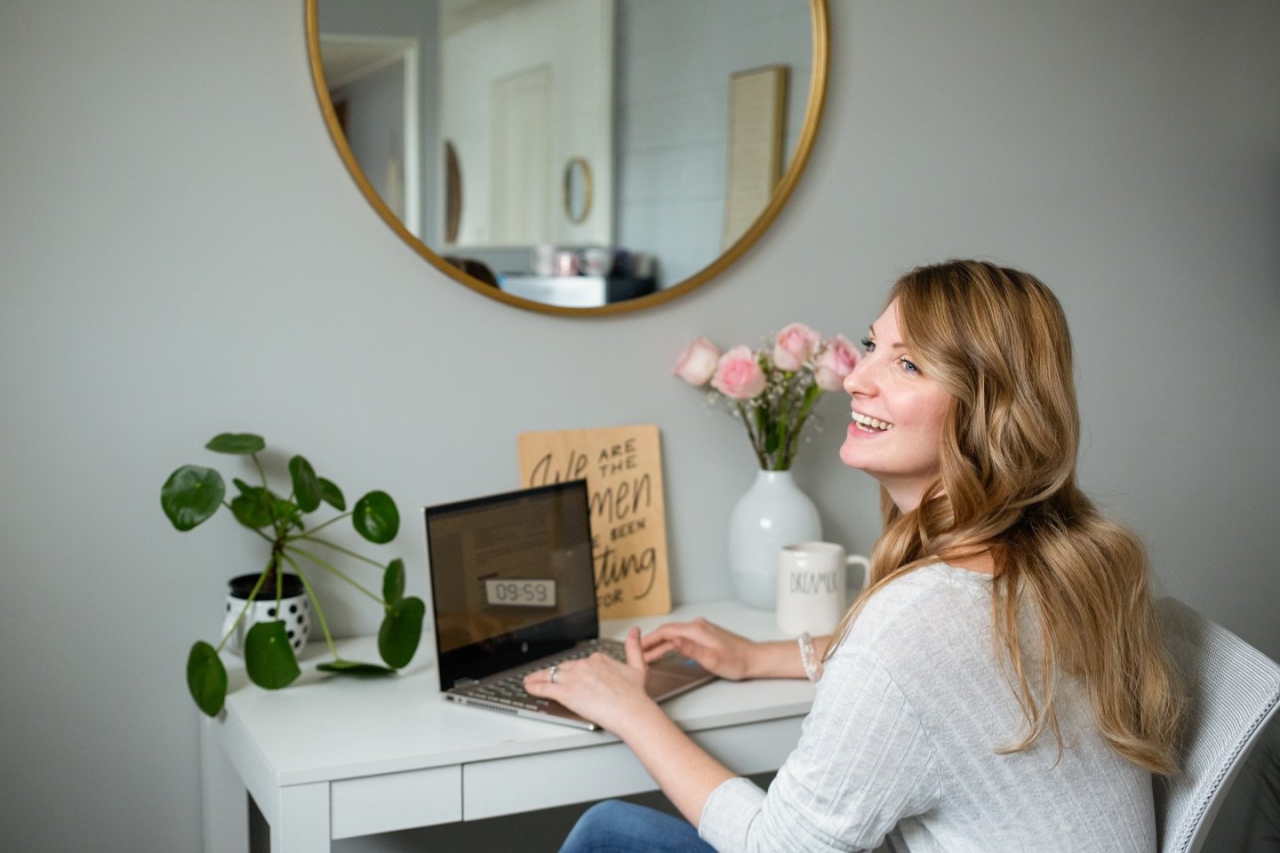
9.59
